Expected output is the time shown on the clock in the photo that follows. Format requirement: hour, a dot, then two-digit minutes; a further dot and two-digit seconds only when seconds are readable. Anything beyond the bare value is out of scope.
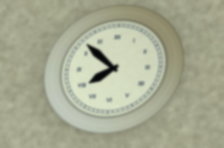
7.52
